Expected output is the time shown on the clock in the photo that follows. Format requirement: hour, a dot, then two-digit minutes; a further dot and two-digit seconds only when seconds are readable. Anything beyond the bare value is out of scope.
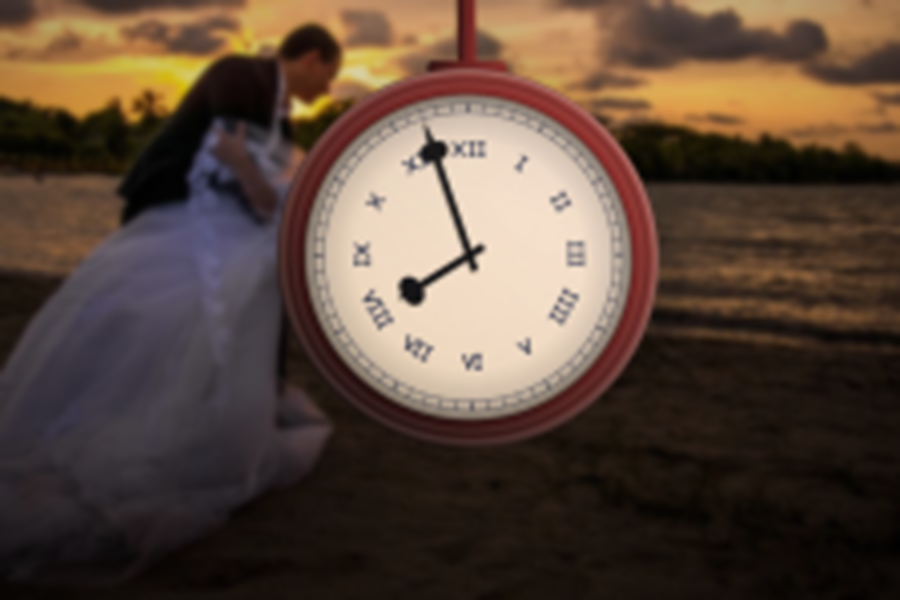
7.57
